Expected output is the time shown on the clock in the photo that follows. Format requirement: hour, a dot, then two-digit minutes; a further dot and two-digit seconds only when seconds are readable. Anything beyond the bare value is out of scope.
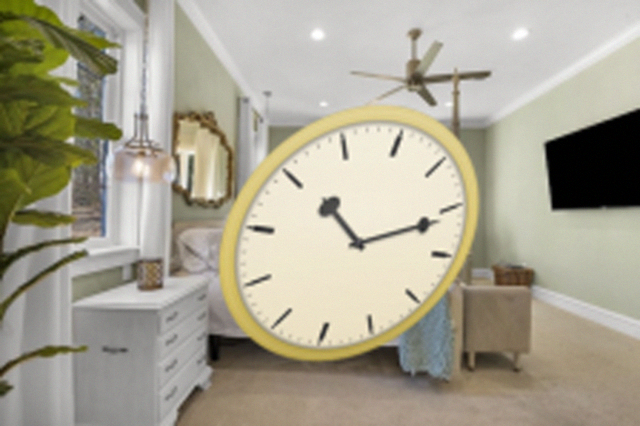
10.11
